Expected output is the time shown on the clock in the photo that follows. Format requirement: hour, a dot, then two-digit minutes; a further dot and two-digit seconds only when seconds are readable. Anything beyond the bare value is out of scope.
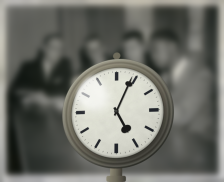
5.04
